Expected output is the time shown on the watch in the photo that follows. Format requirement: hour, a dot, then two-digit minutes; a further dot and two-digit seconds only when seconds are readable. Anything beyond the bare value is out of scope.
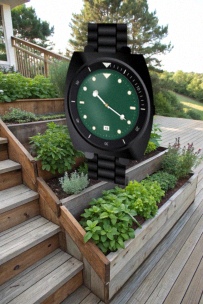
10.20
